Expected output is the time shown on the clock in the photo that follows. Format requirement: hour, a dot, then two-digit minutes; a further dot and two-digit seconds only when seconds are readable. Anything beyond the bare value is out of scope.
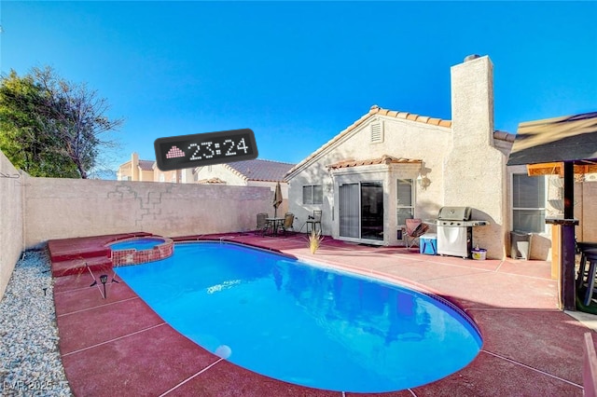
23.24
